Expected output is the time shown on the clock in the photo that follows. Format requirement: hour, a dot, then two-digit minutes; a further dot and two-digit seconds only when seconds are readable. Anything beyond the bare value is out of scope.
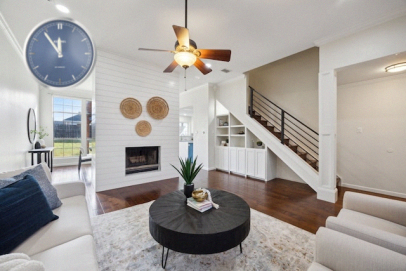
11.54
